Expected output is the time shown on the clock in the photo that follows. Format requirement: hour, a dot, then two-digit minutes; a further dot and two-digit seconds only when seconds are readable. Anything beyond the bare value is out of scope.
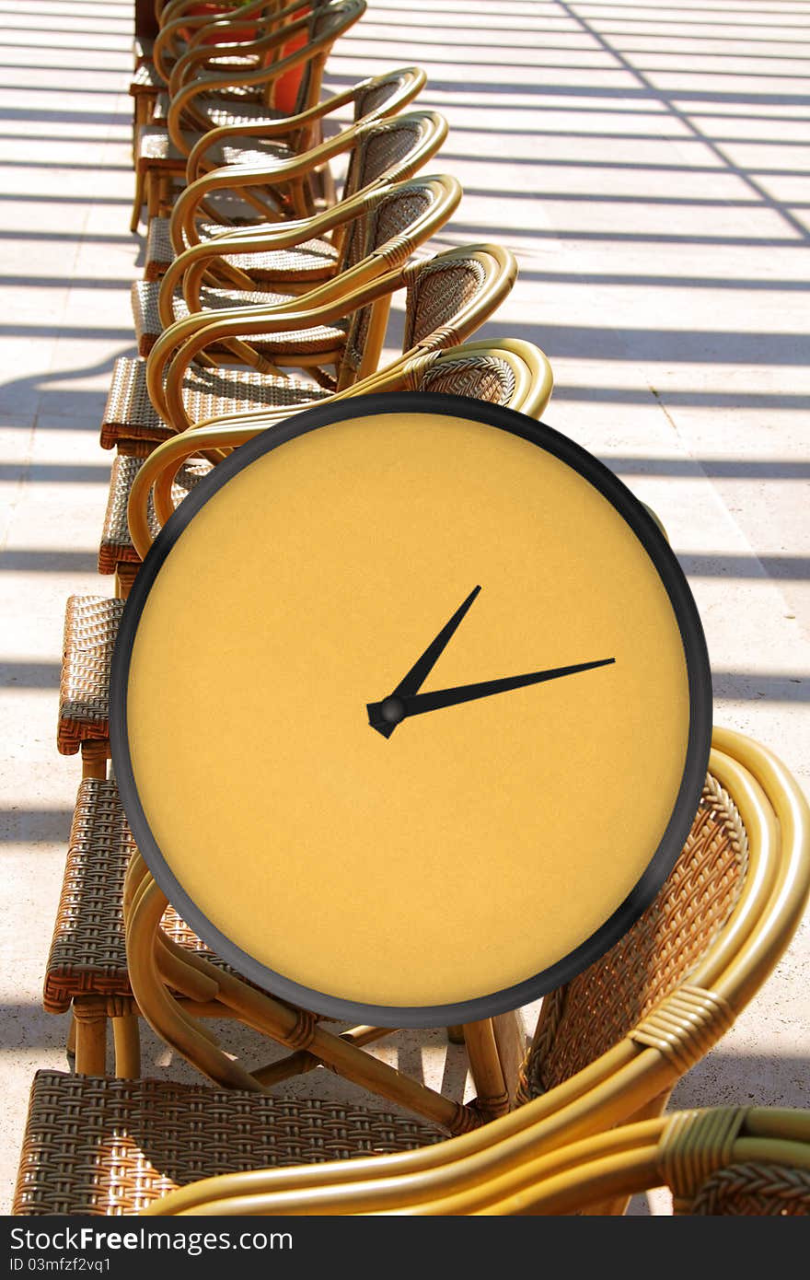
1.13
